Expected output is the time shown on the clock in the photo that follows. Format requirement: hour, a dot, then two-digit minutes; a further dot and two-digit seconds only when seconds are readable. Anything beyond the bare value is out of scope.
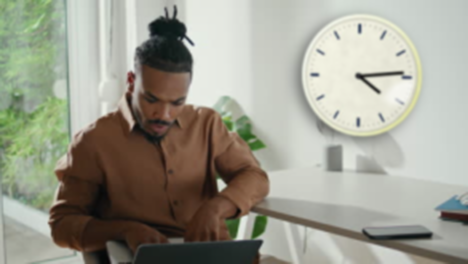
4.14
